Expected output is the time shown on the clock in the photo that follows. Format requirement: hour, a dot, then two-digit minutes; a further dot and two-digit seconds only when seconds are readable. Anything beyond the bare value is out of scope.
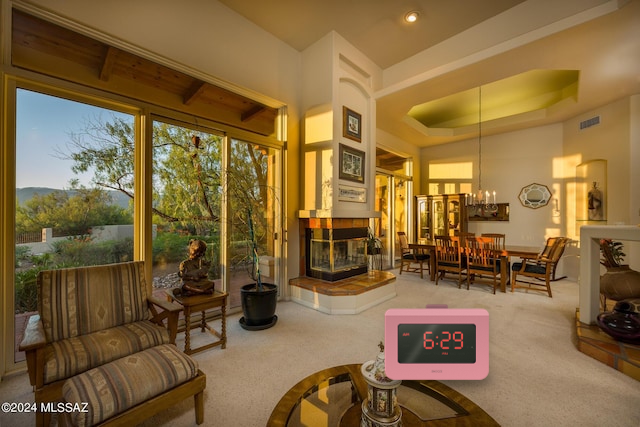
6.29
